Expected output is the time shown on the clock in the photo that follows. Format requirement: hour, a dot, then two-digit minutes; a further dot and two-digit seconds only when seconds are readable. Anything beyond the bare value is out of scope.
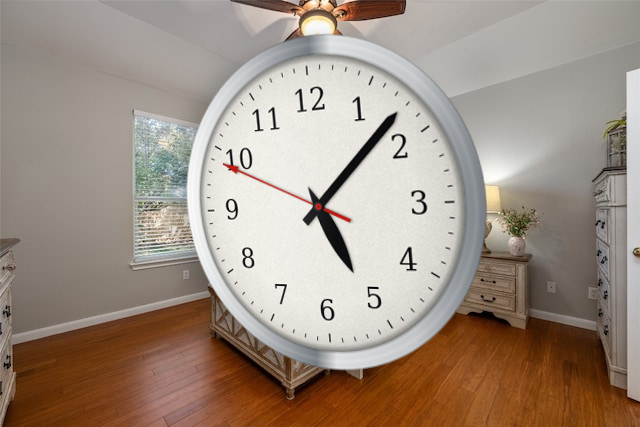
5.07.49
